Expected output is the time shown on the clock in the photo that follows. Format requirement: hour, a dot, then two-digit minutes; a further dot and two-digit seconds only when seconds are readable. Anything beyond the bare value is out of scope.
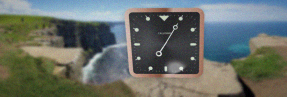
7.05
